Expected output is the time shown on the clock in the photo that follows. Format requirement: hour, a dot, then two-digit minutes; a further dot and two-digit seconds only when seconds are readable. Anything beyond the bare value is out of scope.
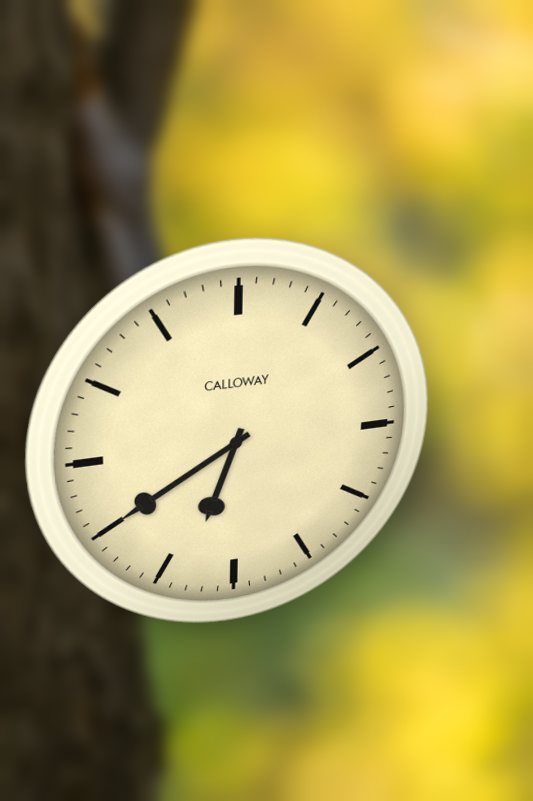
6.40
